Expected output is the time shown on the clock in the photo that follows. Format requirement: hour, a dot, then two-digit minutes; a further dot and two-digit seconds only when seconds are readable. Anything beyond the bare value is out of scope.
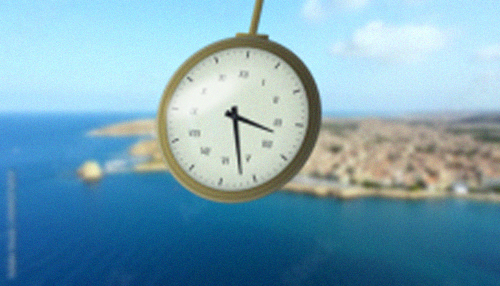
3.27
